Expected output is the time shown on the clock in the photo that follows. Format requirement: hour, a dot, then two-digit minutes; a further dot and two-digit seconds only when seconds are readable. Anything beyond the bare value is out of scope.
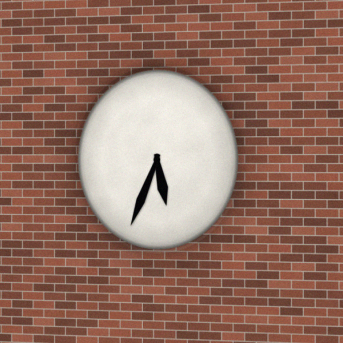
5.34
